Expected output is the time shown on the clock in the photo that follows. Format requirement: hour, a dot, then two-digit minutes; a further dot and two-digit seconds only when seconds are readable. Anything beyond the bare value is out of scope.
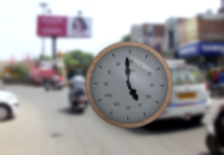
4.59
